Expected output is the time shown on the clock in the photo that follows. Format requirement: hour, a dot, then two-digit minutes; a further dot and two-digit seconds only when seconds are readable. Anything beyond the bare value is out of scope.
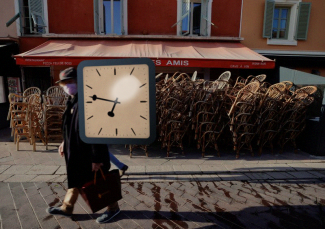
6.47
